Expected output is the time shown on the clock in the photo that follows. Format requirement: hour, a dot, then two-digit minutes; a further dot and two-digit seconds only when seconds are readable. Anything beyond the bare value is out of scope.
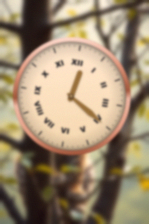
12.20
